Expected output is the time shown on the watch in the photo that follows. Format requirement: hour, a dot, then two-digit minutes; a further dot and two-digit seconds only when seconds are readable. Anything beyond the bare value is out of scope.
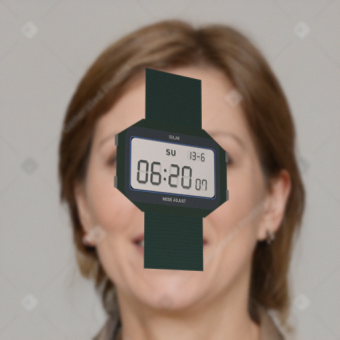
6.20.07
